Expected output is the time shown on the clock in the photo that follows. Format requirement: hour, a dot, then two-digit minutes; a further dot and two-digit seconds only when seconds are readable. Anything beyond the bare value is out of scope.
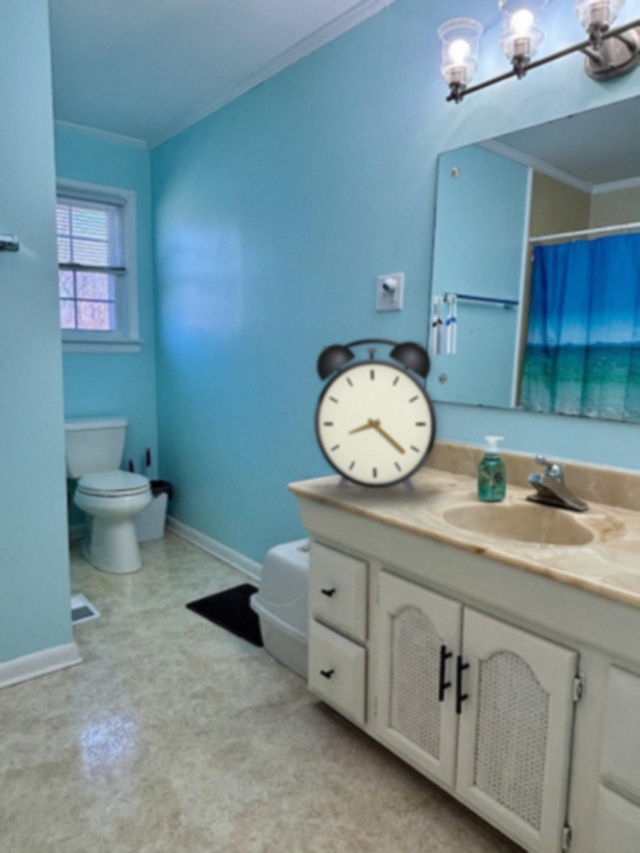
8.22
